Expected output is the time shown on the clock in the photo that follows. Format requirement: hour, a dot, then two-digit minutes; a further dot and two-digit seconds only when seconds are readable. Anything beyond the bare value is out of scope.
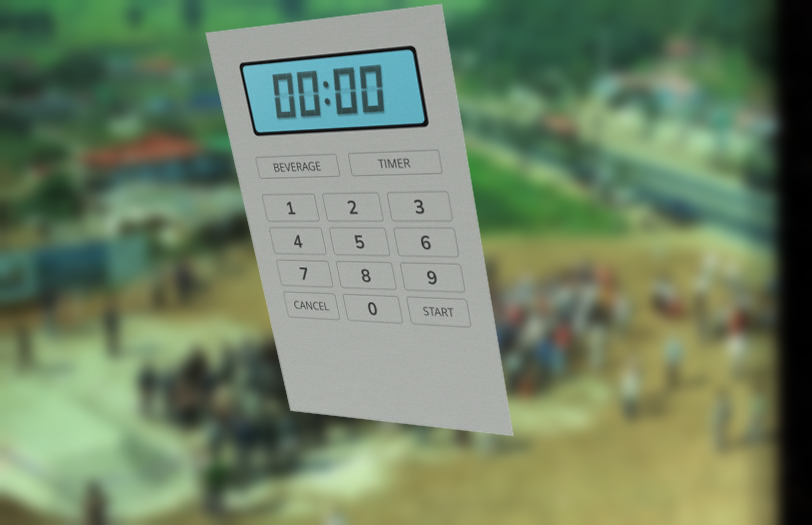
0.00
